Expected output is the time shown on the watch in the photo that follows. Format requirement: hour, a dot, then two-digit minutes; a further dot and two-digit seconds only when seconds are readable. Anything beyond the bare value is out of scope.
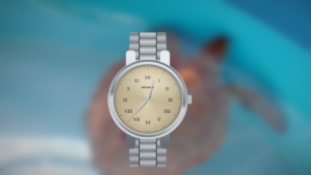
12.37
